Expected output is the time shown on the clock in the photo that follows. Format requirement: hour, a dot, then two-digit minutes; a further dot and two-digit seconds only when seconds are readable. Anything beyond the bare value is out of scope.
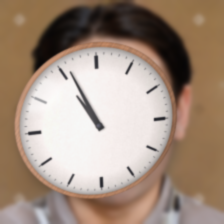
10.56
